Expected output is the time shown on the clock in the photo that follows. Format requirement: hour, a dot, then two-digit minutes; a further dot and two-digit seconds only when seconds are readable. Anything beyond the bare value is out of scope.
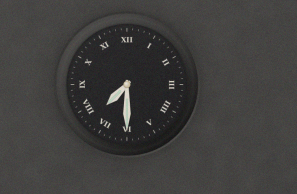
7.30
